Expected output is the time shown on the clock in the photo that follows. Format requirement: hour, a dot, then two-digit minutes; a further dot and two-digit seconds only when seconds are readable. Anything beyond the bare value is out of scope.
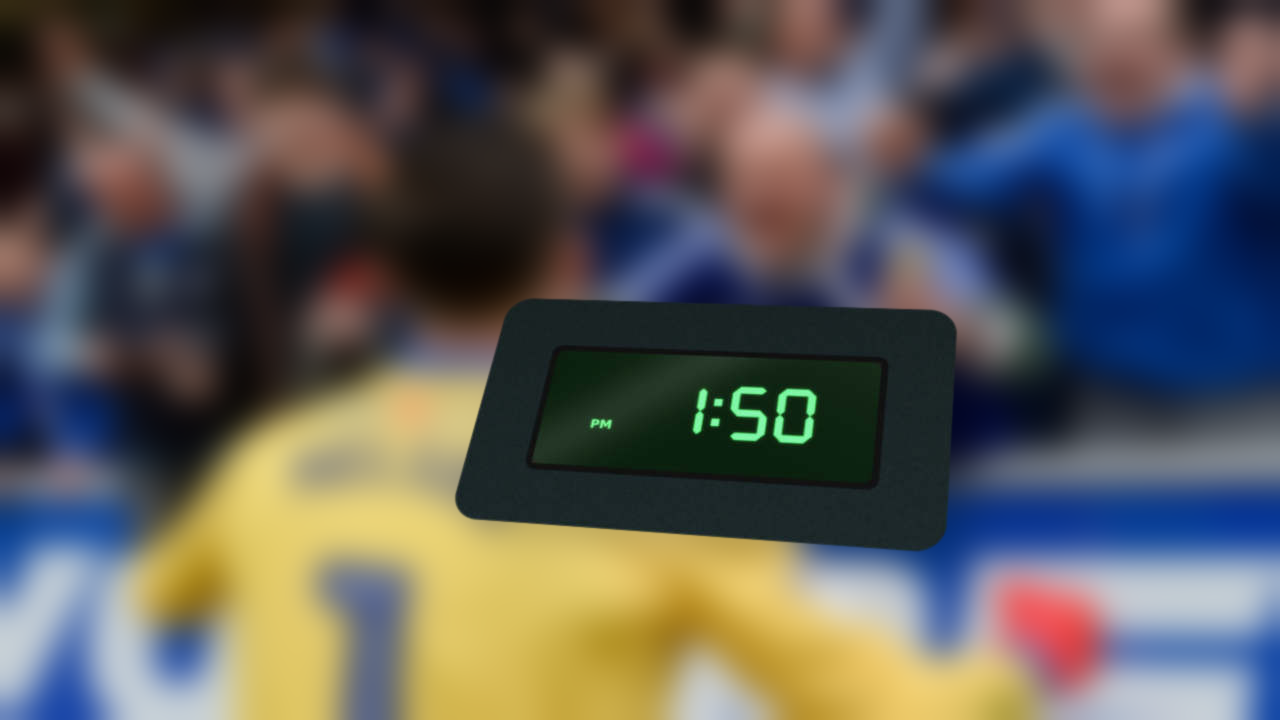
1.50
